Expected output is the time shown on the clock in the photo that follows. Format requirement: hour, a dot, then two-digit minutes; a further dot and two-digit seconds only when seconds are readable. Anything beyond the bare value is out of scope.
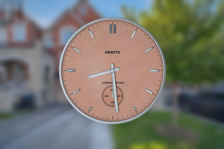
8.29
